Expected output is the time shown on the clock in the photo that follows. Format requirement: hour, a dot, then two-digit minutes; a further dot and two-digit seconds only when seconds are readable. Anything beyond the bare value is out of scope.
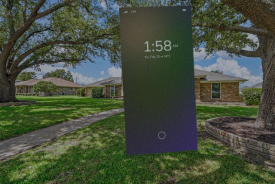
1.58
